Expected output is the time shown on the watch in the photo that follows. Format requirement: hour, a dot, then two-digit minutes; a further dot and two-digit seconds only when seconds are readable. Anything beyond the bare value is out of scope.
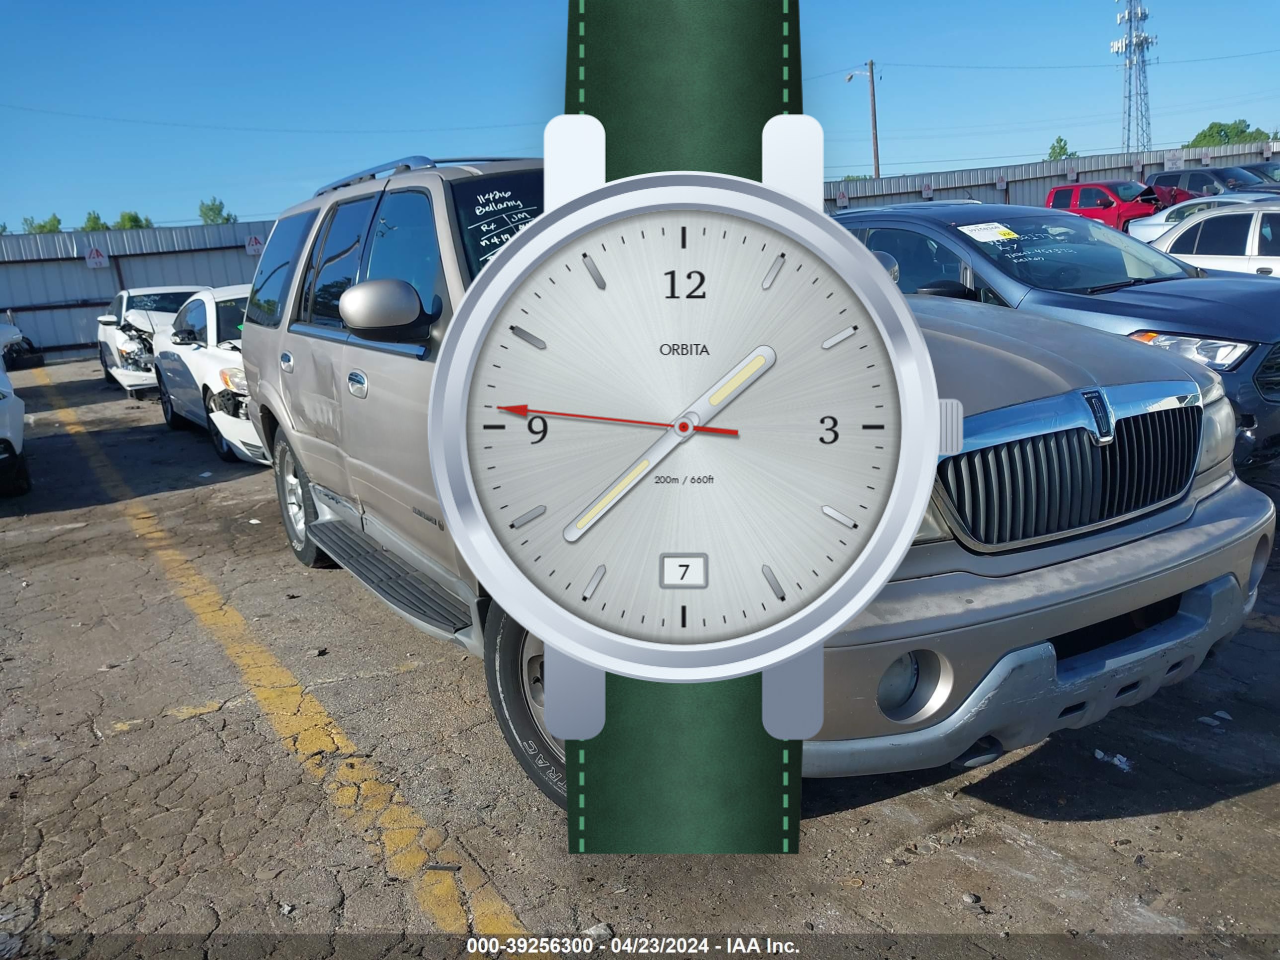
1.37.46
